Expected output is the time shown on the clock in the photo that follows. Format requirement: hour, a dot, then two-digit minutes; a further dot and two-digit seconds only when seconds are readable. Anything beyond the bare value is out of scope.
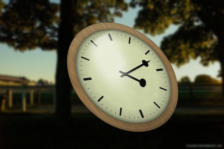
4.12
